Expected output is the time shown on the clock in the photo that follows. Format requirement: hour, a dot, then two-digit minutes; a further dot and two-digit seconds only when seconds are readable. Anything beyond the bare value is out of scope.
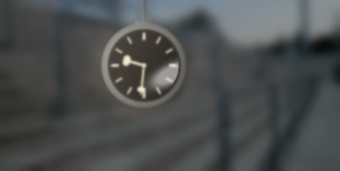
9.31
